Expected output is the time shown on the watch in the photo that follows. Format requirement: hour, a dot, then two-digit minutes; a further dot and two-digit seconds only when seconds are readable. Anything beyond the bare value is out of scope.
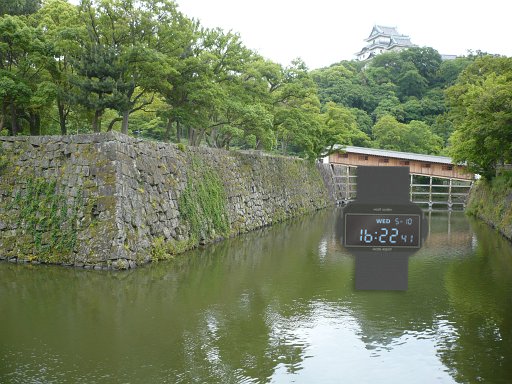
16.22.41
